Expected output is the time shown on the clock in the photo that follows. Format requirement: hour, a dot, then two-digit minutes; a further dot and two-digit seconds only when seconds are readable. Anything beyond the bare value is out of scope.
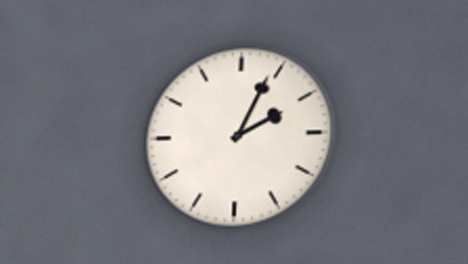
2.04
